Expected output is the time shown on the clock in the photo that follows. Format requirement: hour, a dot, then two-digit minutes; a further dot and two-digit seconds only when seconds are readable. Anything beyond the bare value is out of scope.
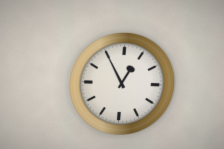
12.55
